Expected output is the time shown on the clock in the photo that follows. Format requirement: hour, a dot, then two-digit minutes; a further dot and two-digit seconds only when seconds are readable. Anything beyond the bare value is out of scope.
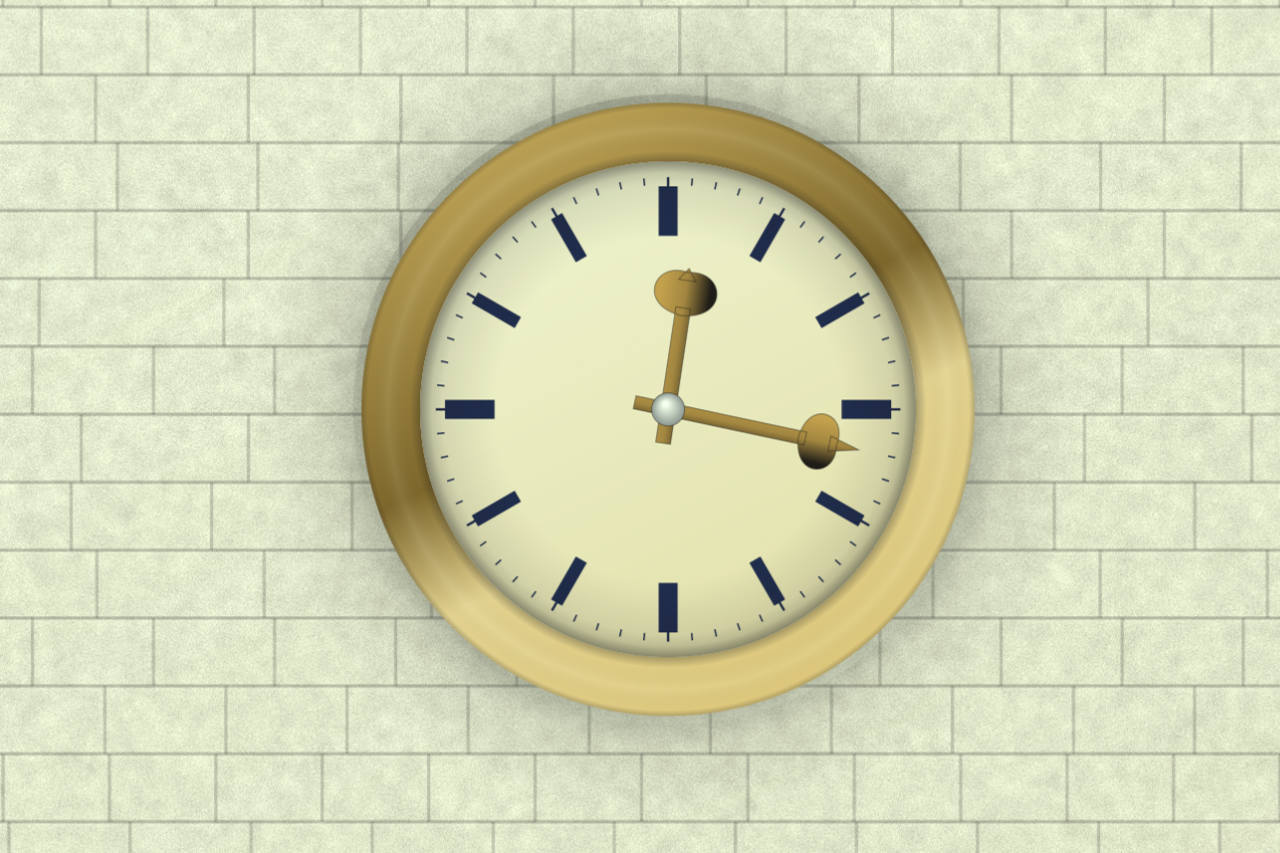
12.17
